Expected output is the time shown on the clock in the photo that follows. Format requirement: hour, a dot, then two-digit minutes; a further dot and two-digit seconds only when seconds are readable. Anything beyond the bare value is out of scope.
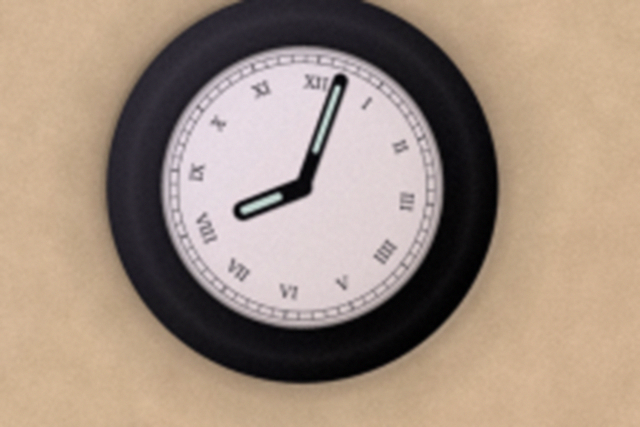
8.02
